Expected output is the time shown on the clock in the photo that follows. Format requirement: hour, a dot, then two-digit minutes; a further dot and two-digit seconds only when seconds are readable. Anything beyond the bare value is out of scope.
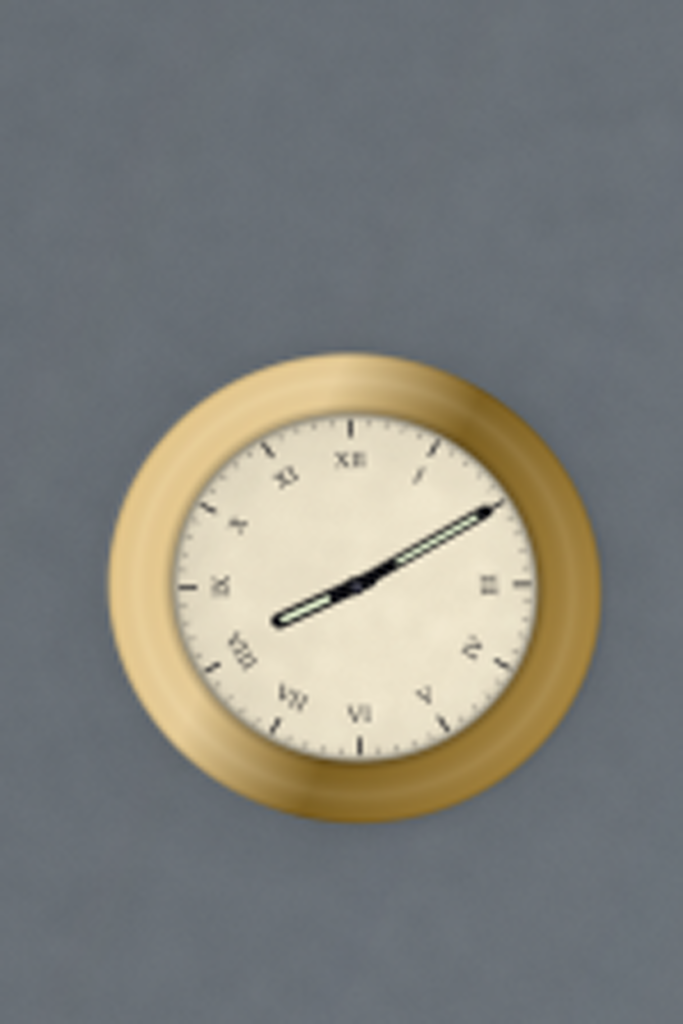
8.10
